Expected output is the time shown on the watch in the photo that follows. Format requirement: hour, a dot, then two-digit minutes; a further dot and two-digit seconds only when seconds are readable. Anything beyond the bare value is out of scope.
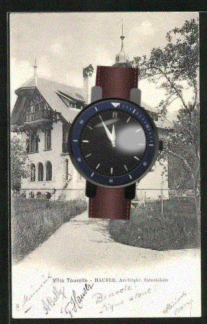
11.55
